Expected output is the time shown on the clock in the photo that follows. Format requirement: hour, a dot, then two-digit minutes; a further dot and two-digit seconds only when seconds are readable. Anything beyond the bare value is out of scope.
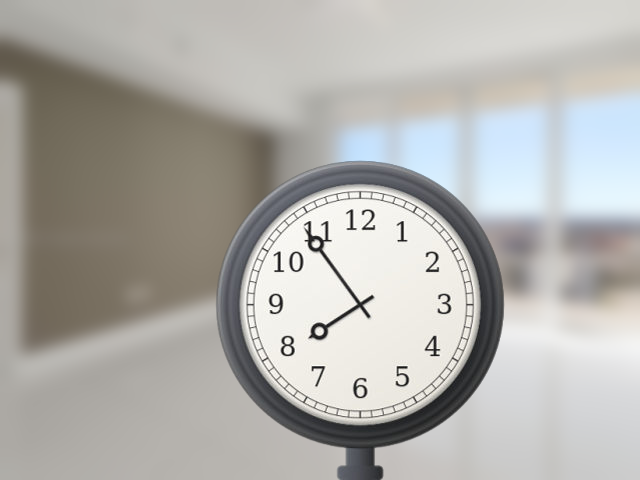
7.54
